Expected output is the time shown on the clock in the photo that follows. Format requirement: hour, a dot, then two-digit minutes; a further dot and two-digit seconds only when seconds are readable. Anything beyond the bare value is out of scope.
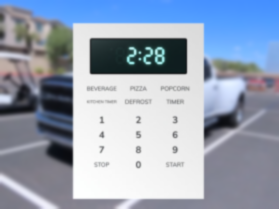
2.28
